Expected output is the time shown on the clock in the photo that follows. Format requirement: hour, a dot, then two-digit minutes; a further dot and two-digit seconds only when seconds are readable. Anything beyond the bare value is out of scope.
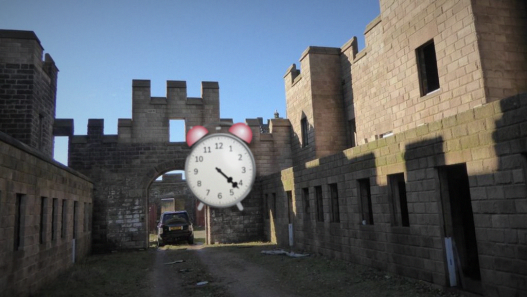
4.22
